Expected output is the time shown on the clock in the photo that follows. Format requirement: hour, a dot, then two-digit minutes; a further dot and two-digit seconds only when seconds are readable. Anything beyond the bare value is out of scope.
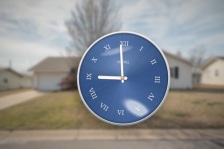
8.59
